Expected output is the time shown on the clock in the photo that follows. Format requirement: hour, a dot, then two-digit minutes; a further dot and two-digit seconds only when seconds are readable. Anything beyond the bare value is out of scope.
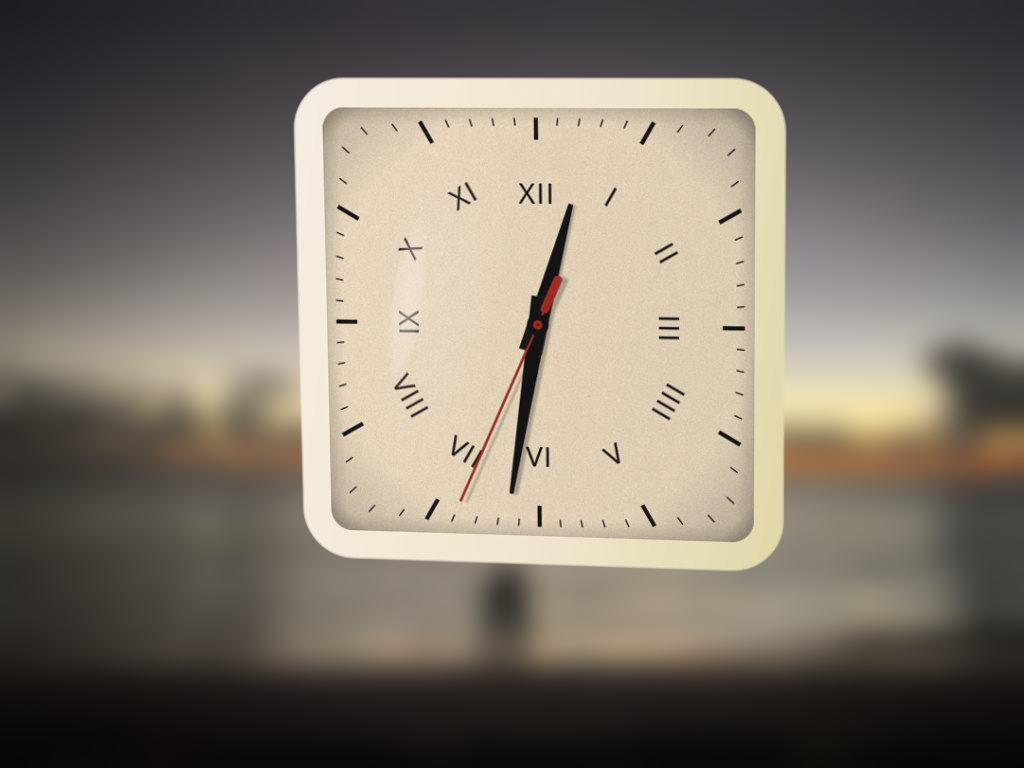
12.31.34
